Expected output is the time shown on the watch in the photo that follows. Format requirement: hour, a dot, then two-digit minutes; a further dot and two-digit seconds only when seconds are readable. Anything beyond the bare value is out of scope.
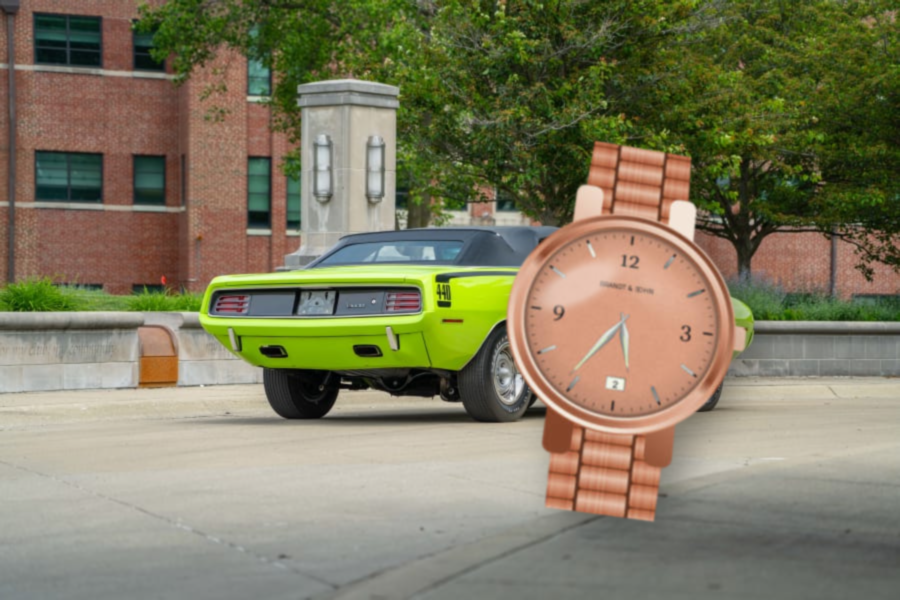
5.36
